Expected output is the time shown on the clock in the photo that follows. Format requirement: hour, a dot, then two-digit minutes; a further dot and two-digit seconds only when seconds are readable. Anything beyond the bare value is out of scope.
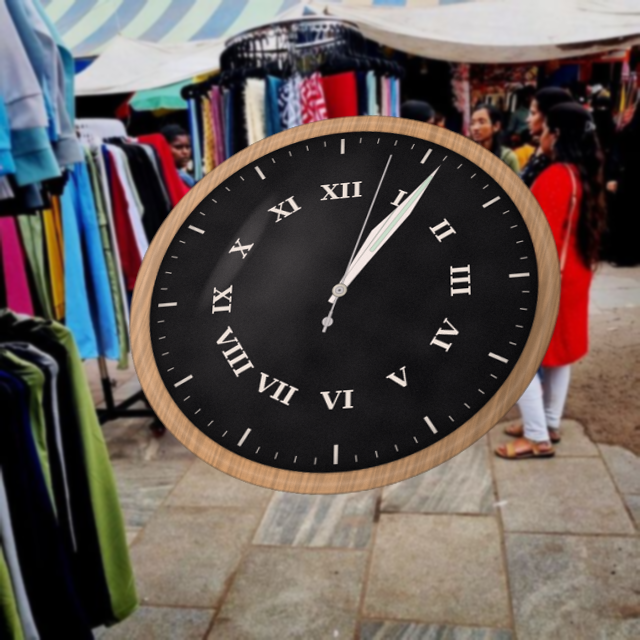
1.06.03
